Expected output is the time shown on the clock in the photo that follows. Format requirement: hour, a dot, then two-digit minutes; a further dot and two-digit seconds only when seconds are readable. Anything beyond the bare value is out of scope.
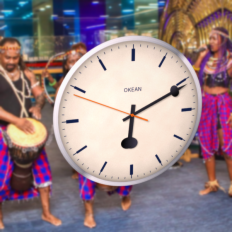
6.10.49
